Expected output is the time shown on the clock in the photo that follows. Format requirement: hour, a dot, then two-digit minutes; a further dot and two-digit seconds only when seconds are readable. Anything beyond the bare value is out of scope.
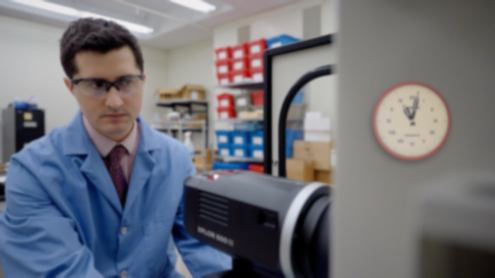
11.02
